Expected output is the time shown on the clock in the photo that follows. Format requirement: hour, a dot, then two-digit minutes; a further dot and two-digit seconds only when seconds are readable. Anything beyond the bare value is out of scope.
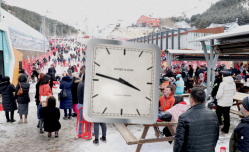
3.47
